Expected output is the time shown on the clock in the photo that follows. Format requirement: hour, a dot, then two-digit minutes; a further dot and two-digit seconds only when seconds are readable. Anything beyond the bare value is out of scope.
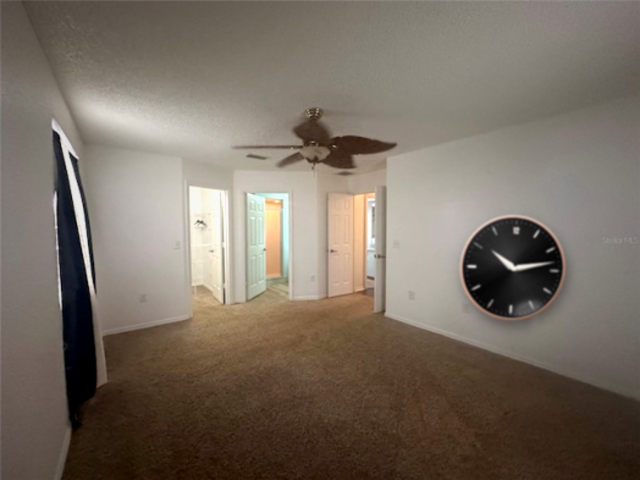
10.13
